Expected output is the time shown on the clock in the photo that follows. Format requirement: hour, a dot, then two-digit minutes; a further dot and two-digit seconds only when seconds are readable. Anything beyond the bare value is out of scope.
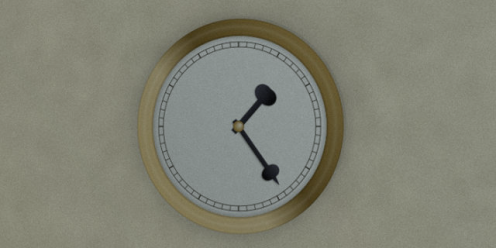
1.24
